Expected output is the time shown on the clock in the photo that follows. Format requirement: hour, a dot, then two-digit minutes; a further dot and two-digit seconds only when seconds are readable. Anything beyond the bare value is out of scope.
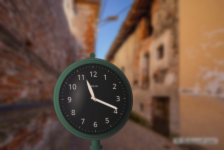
11.19
